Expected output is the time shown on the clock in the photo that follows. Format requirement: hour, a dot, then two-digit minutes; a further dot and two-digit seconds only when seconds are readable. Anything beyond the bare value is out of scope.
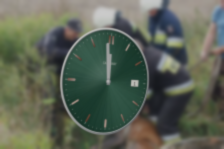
11.59
